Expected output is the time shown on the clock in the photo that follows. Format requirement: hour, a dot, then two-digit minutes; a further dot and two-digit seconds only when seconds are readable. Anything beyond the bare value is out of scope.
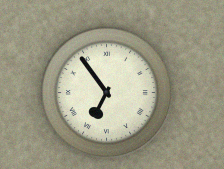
6.54
